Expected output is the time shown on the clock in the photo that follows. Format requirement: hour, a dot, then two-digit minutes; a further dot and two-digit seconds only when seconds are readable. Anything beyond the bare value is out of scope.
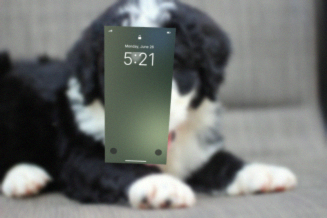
5.21
